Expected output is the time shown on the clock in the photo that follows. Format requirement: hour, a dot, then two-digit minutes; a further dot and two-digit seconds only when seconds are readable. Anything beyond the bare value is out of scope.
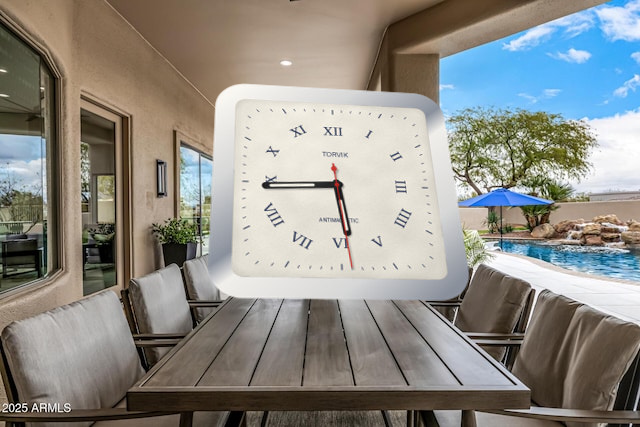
5.44.29
